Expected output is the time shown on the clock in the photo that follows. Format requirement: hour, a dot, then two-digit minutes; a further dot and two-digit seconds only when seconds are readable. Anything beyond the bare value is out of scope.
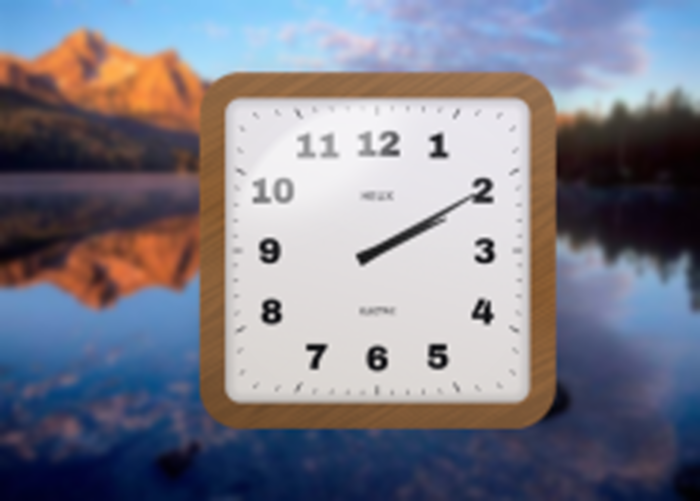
2.10
